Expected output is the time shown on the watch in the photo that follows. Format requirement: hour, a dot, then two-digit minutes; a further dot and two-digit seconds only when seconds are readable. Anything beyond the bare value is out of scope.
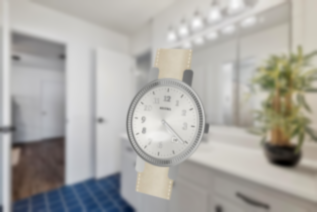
4.21
